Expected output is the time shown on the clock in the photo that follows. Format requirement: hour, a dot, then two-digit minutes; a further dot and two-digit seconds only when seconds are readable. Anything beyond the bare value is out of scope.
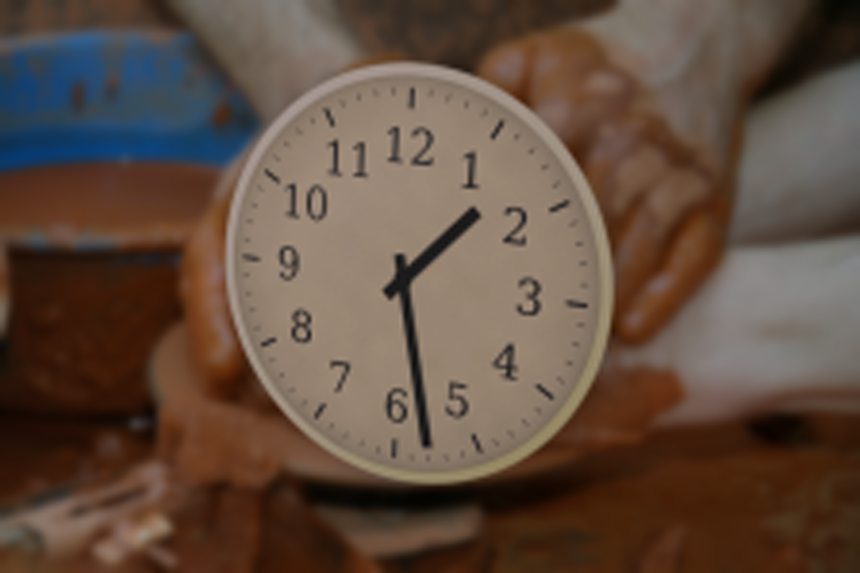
1.28
